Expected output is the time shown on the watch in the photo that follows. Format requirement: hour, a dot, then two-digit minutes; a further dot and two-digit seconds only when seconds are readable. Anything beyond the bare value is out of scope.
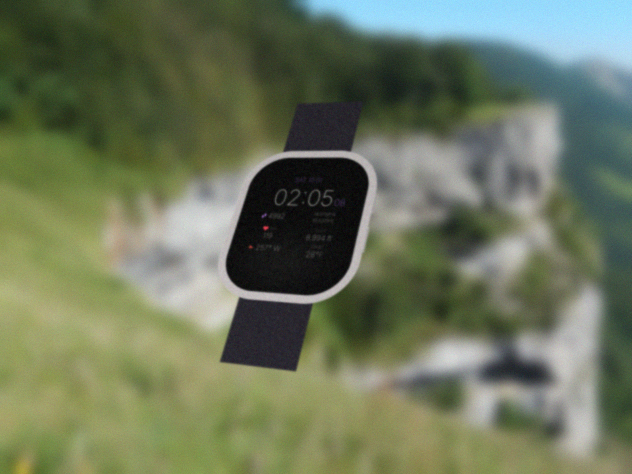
2.05
